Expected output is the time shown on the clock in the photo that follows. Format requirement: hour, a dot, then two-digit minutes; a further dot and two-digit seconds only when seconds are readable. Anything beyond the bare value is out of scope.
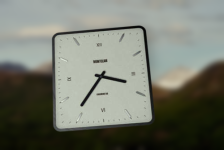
3.36
